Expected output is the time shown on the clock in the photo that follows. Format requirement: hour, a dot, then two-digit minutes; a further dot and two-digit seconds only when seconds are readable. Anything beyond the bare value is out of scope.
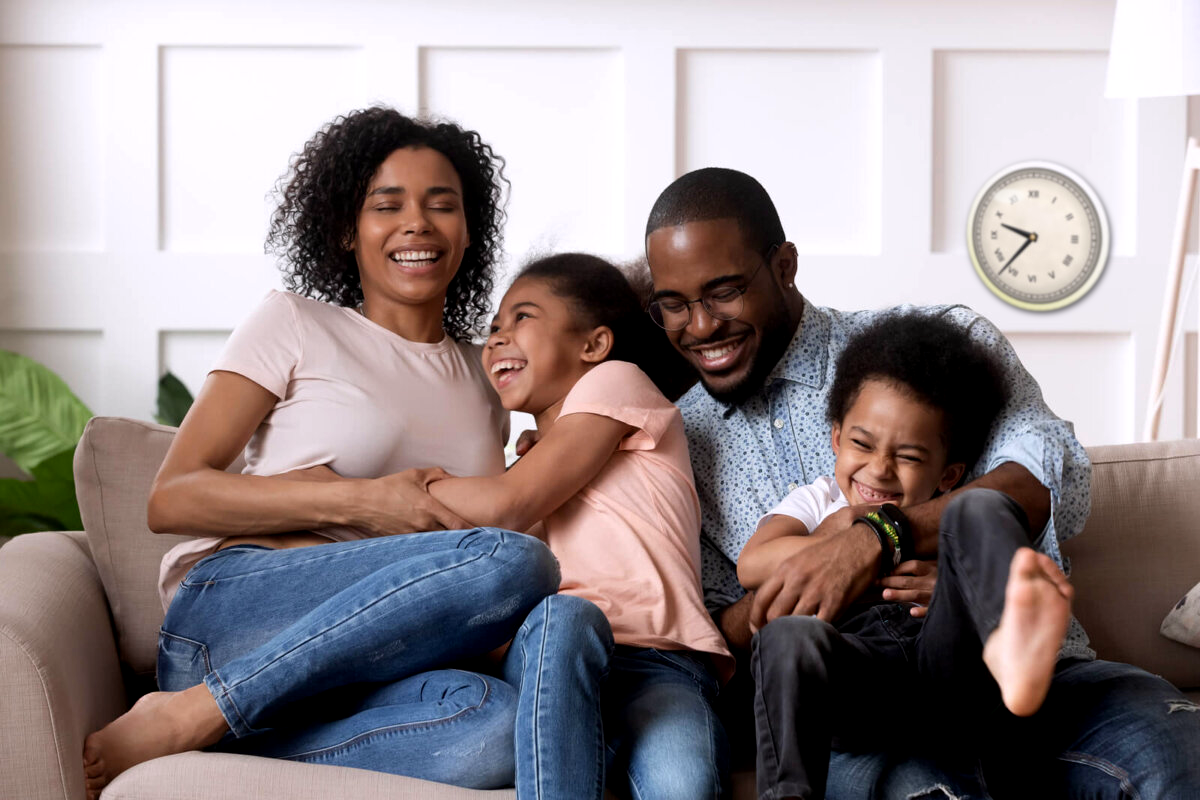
9.37
